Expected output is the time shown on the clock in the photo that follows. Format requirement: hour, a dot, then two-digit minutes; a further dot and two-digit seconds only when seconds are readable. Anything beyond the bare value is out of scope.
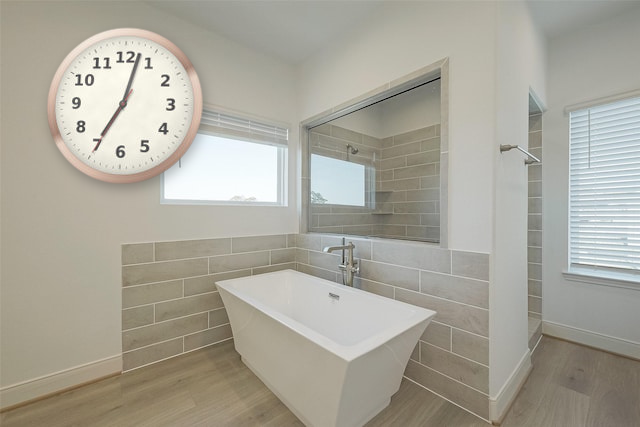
7.02.35
